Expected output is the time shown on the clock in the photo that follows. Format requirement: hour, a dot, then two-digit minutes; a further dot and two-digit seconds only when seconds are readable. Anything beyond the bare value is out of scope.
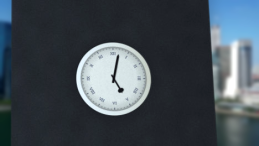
5.02
